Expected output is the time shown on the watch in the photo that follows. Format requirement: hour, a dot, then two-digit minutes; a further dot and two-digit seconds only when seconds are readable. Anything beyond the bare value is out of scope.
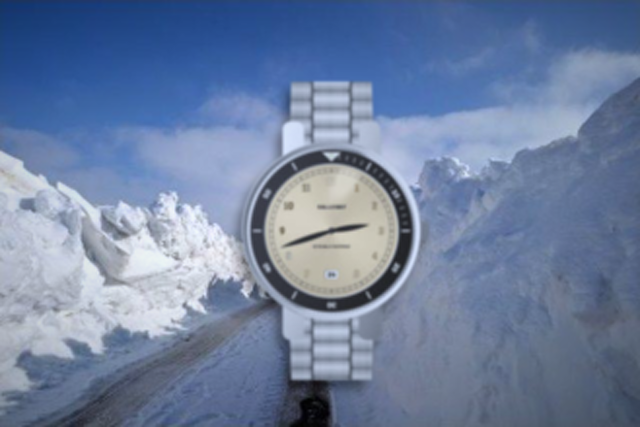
2.42
